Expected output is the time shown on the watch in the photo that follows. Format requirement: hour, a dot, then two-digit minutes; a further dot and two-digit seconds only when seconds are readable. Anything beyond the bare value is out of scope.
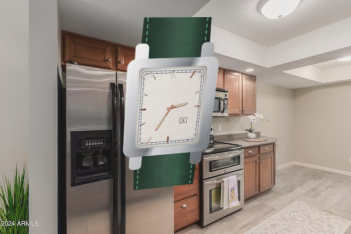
2.35
